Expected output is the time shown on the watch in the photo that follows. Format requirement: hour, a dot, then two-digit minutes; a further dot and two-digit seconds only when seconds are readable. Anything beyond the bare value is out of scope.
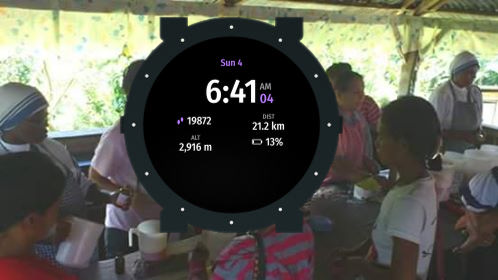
6.41.04
